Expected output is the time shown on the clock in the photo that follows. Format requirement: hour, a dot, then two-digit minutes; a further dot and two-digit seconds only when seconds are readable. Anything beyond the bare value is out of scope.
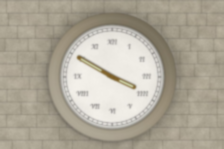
3.50
